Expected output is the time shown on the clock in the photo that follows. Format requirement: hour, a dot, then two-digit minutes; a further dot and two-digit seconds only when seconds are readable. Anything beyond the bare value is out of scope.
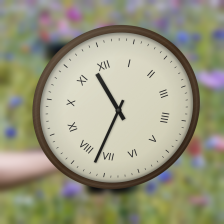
11.37
